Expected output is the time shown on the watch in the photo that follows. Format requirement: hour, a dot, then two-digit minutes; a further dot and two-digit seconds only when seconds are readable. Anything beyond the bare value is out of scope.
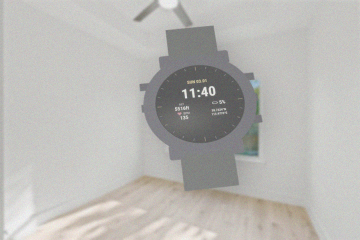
11.40
